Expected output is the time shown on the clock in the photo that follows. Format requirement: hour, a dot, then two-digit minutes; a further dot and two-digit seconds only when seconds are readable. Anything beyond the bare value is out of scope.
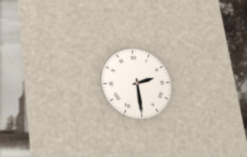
2.30
